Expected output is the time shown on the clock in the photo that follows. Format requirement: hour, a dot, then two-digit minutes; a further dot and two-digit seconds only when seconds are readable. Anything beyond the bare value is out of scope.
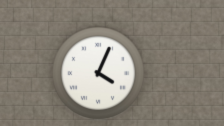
4.04
